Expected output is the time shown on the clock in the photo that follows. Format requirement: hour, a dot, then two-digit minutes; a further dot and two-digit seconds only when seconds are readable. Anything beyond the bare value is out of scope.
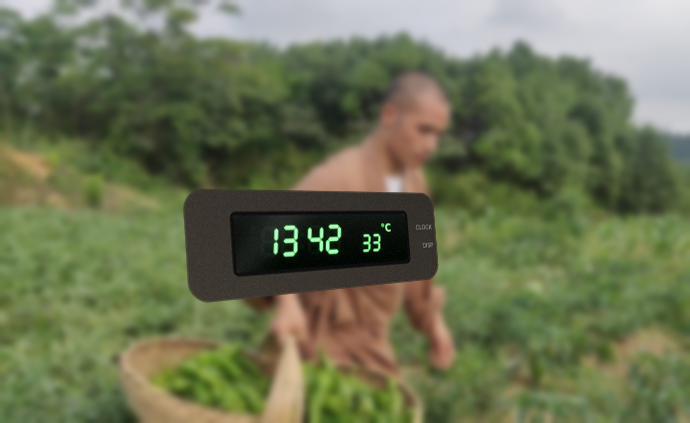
13.42
